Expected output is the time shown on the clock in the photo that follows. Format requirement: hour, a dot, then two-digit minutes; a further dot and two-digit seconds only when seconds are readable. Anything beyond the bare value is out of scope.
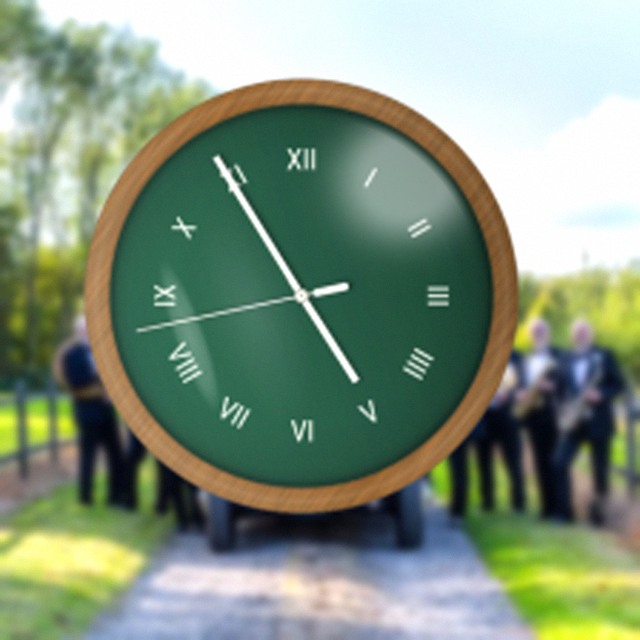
4.54.43
